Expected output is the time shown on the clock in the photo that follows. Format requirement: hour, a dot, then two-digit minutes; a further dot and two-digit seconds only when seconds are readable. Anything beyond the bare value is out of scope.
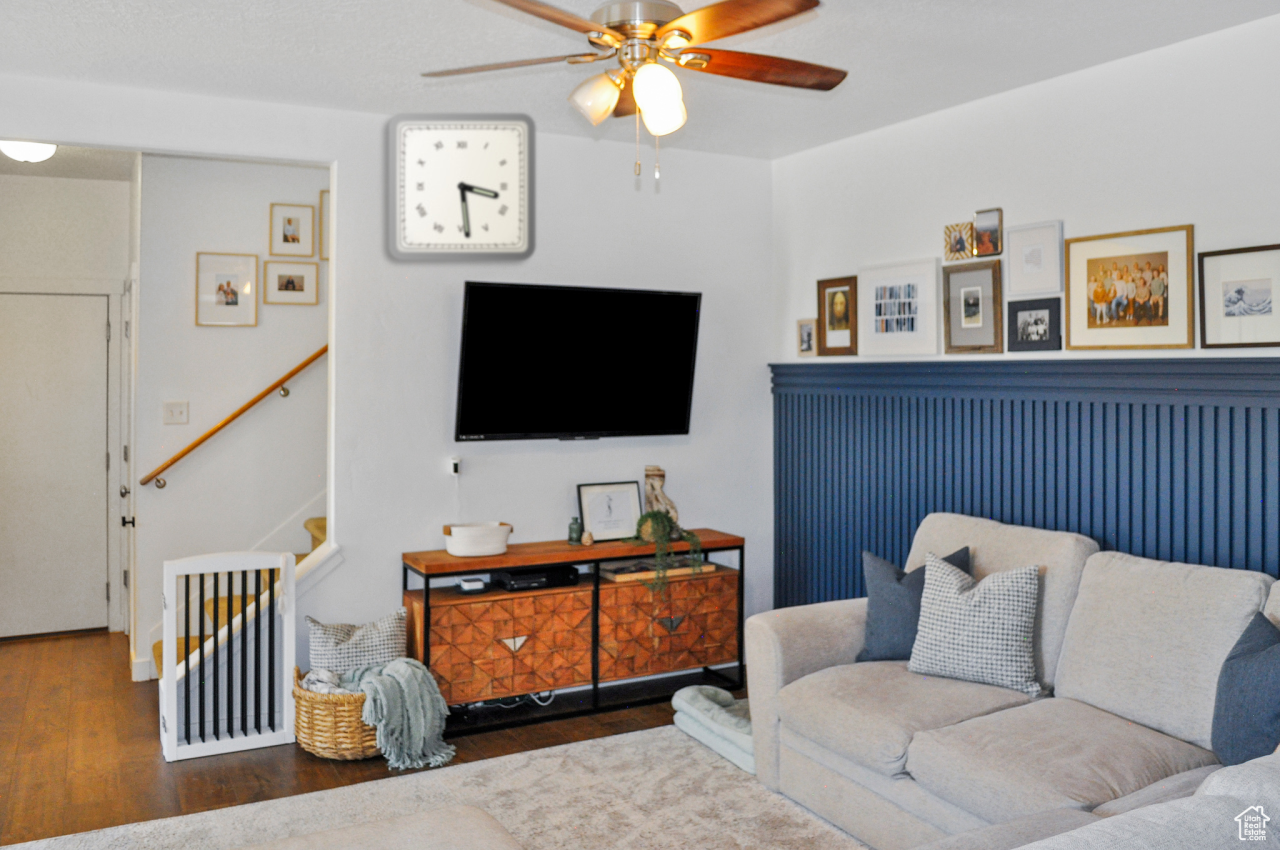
3.29
